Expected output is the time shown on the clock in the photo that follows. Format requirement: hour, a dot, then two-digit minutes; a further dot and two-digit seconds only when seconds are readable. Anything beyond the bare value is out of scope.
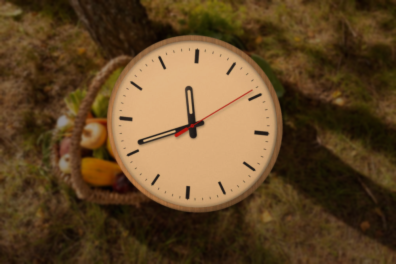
11.41.09
